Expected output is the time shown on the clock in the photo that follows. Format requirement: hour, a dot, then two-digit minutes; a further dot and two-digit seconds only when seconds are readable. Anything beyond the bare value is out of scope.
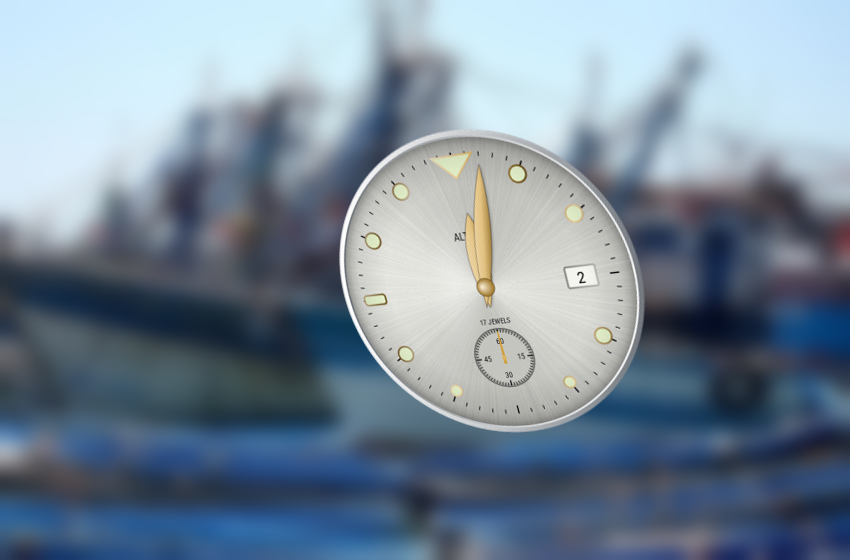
12.02
